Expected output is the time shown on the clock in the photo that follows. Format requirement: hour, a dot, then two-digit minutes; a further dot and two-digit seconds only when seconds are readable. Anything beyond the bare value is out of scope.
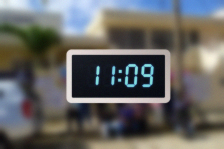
11.09
